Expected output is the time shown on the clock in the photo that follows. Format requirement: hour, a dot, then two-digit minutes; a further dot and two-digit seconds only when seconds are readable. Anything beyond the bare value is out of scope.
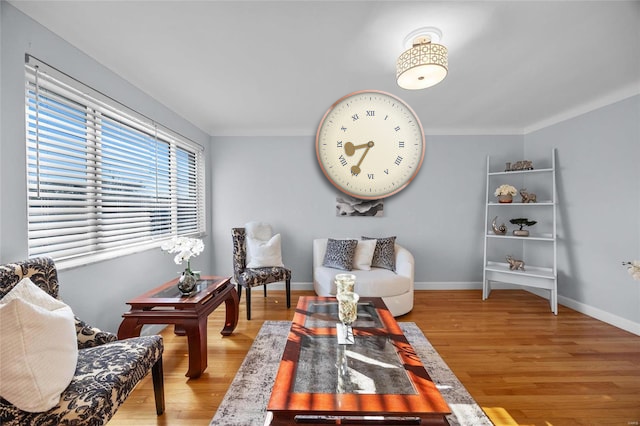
8.35
